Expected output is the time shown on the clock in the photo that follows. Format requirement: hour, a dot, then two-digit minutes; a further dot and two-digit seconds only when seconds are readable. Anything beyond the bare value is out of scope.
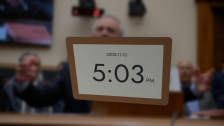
5.03
